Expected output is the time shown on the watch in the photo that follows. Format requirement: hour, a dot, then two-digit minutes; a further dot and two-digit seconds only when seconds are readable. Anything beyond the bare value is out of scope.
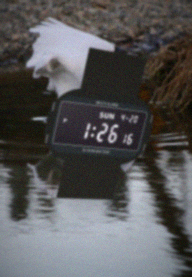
1.26.16
